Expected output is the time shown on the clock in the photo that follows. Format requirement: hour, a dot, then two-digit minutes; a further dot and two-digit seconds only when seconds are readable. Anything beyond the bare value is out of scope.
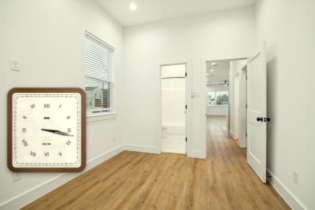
3.17
